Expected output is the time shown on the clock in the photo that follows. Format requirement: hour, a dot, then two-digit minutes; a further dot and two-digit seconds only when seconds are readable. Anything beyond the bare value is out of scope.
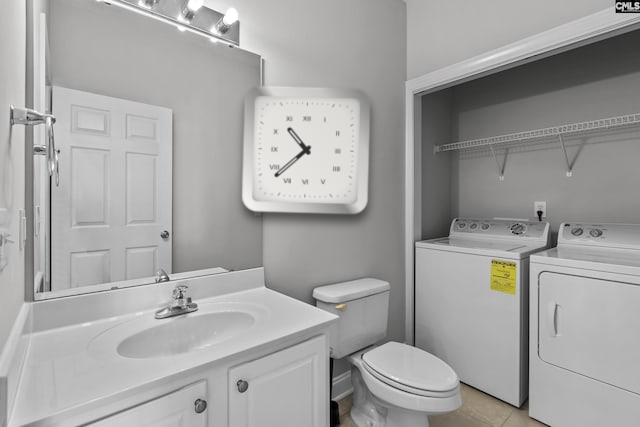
10.38
